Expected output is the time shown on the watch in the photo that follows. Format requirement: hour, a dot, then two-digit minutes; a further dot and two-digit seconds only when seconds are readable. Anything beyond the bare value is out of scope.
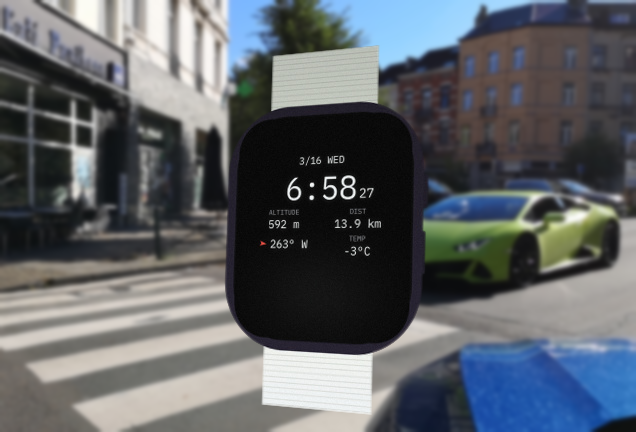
6.58.27
